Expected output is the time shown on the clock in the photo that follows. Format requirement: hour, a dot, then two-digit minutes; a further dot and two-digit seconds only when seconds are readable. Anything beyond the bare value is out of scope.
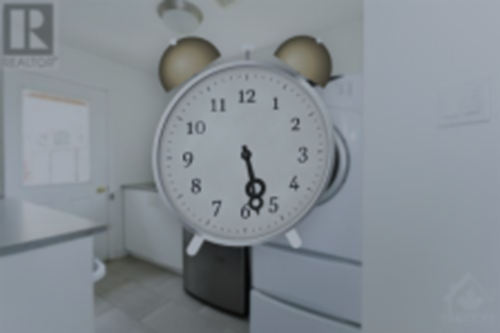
5.28
